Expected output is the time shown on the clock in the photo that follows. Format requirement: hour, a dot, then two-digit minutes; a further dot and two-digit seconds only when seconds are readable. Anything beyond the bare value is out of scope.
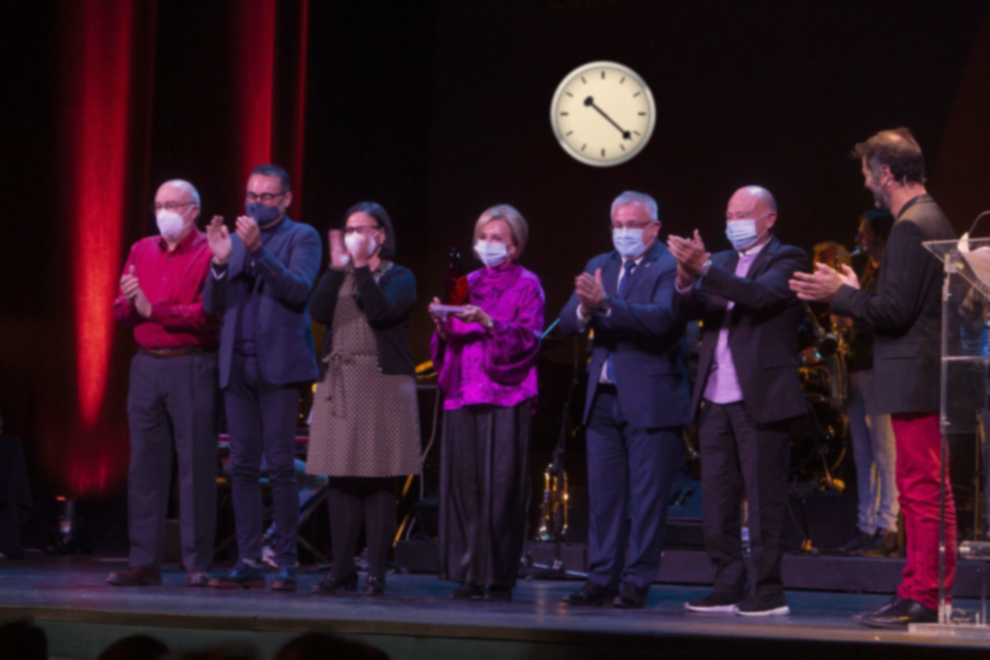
10.22
